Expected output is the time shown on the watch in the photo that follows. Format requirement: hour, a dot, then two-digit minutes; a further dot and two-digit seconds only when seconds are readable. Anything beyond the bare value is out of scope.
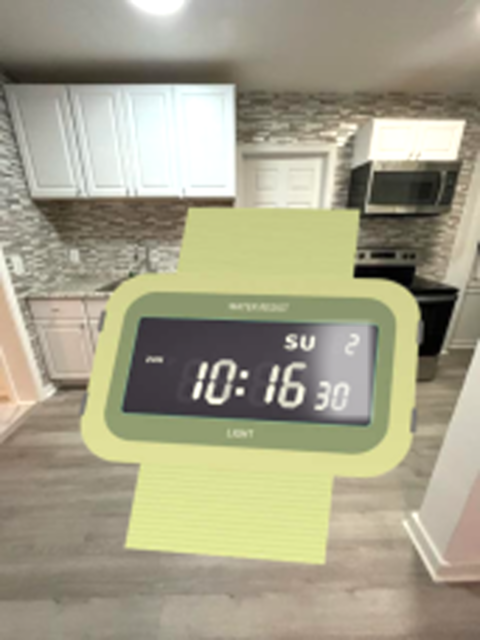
10.16.30
